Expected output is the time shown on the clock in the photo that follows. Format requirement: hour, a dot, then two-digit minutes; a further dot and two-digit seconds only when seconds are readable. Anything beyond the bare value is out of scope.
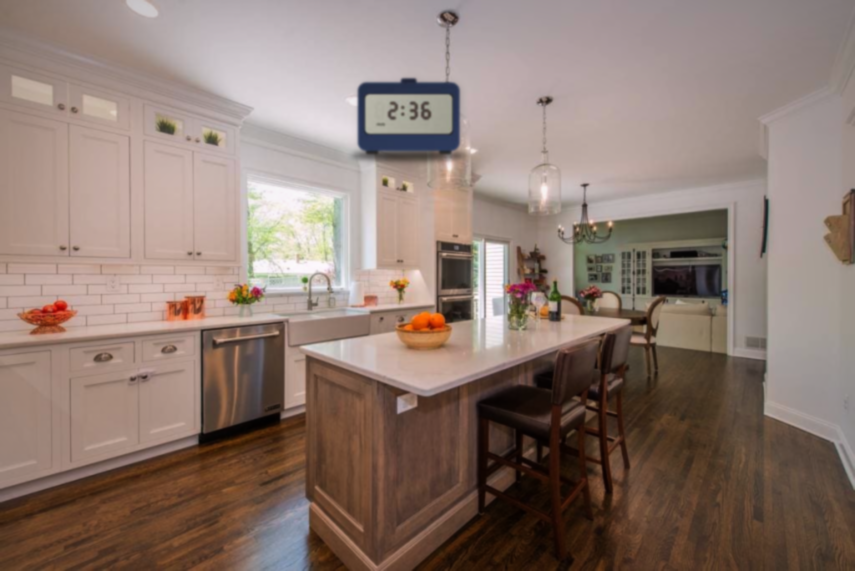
2.36
